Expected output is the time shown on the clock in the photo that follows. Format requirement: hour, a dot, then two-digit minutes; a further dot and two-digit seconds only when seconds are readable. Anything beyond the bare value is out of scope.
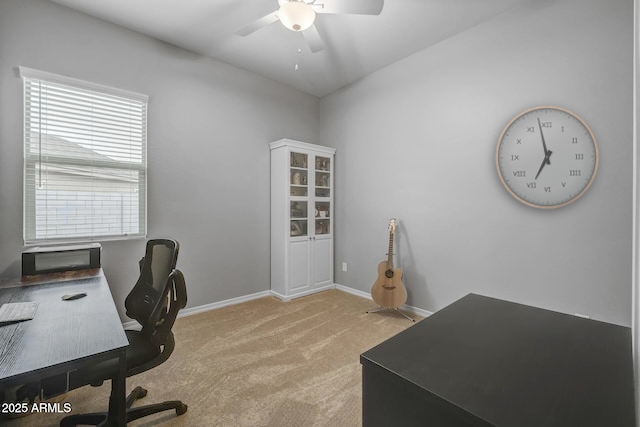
6.58
